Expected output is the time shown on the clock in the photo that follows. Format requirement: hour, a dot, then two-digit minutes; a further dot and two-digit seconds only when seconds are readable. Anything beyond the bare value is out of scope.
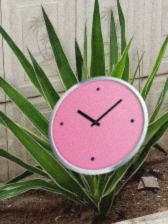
10.08
